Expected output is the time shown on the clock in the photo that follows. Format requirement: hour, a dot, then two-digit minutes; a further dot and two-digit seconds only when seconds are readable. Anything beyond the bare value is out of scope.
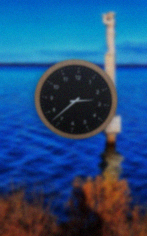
2.37
